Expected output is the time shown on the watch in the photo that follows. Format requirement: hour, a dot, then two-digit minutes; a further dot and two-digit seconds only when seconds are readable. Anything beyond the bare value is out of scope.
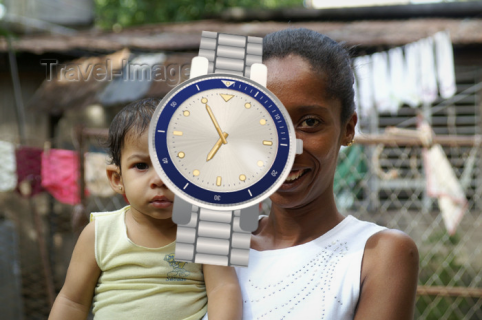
6.55
